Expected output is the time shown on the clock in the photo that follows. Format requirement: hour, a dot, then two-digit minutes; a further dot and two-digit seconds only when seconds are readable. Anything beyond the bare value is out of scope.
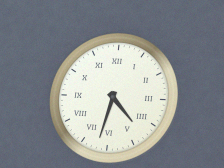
4.32
